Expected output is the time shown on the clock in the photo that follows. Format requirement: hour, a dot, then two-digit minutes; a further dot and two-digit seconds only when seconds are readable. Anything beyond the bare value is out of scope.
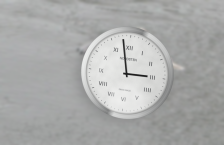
2.58
